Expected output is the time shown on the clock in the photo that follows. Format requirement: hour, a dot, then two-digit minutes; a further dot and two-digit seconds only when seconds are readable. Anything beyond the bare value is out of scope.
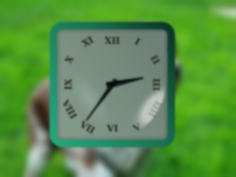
2.36
